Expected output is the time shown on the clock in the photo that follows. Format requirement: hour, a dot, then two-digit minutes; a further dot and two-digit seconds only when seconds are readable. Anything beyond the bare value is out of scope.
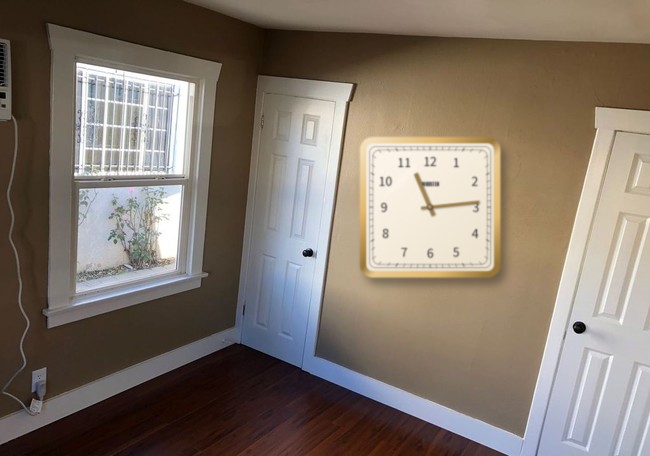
11.14
